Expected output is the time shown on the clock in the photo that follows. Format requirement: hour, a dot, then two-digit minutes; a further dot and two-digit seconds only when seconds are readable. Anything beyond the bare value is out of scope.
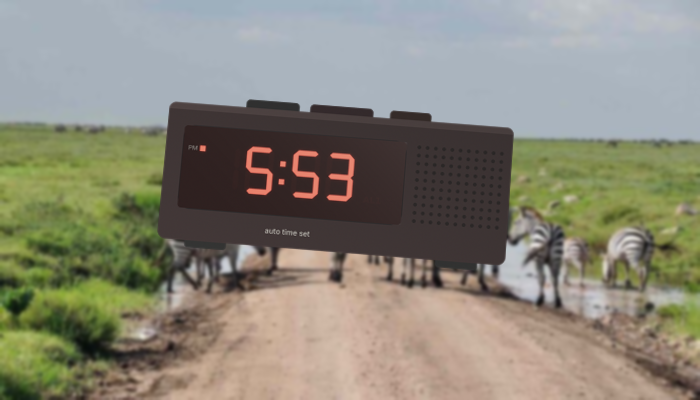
5.53
